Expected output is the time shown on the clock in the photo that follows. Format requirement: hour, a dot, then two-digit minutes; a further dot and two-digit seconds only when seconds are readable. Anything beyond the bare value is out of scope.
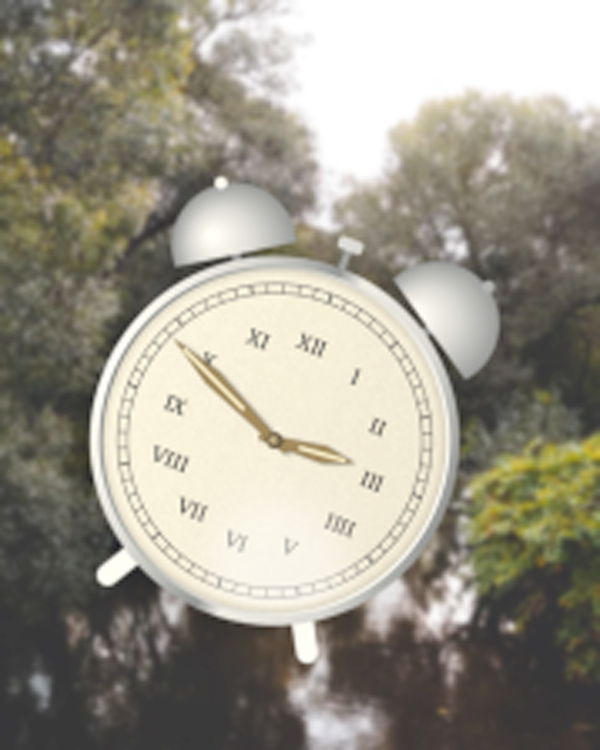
2.49
